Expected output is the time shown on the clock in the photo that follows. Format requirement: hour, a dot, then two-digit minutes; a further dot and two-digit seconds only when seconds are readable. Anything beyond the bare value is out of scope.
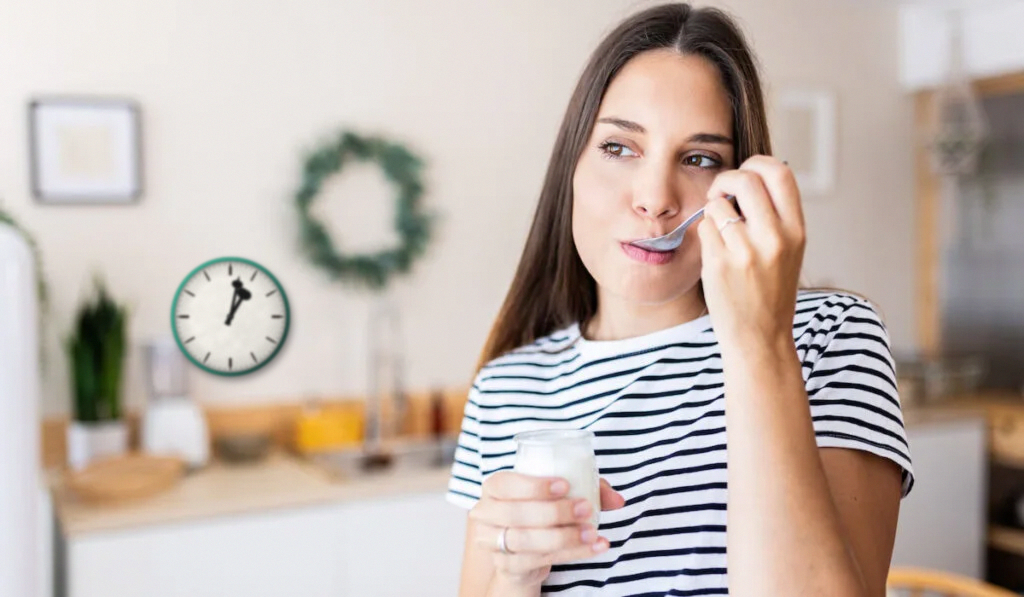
1.02
